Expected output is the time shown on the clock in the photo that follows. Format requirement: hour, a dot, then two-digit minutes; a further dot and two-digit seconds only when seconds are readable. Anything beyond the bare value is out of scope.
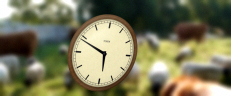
5.49
